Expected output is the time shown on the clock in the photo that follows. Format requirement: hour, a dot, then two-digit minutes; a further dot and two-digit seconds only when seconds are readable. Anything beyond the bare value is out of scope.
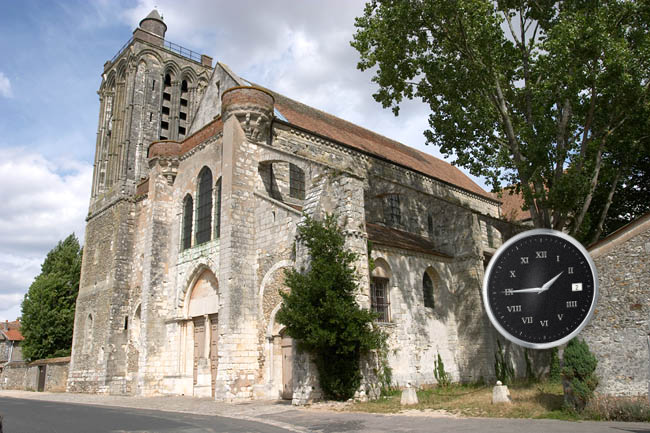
1.45
